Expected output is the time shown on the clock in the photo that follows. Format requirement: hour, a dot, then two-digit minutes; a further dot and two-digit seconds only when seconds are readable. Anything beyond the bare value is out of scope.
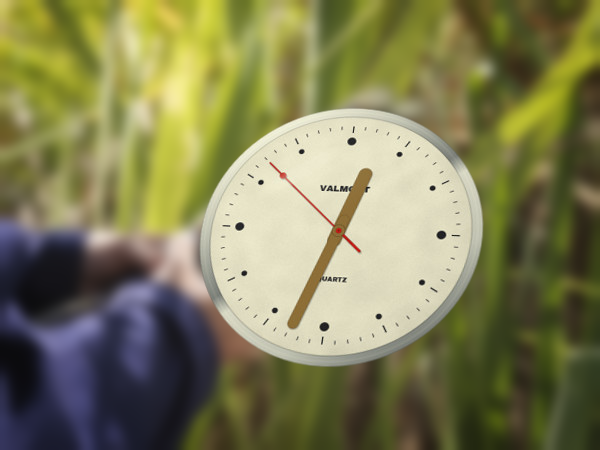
12.32.52
